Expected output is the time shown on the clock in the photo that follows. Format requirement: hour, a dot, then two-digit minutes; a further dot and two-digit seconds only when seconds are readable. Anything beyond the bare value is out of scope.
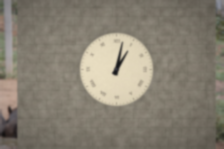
1.02
